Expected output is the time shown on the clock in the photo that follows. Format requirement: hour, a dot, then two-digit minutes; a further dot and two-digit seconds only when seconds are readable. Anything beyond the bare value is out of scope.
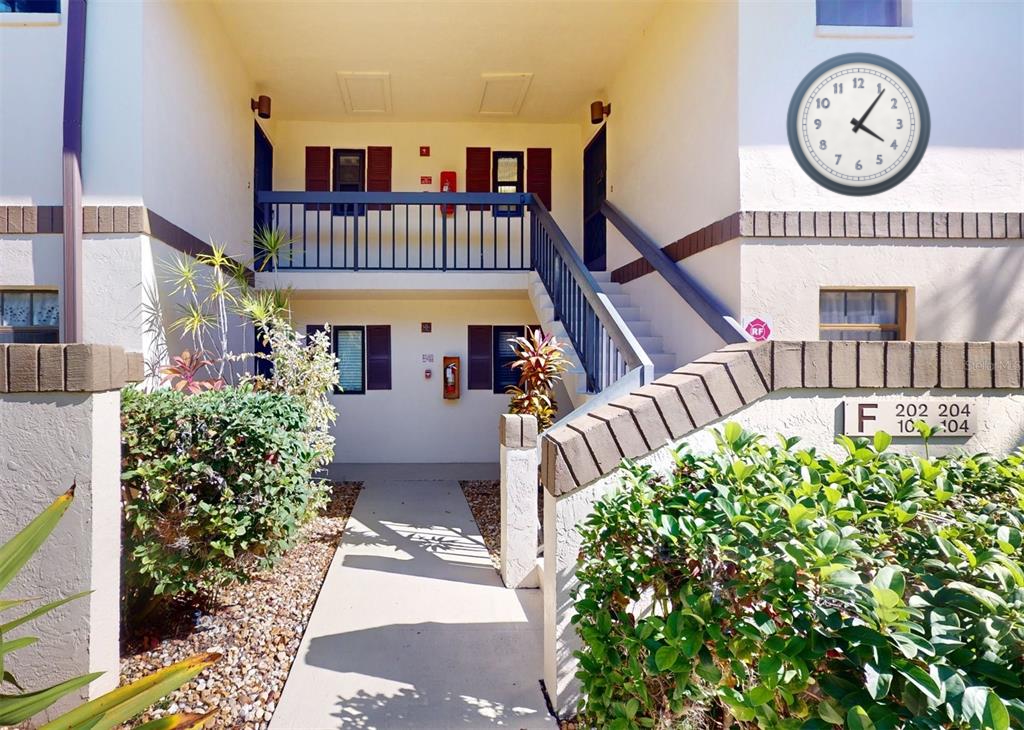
4.06
